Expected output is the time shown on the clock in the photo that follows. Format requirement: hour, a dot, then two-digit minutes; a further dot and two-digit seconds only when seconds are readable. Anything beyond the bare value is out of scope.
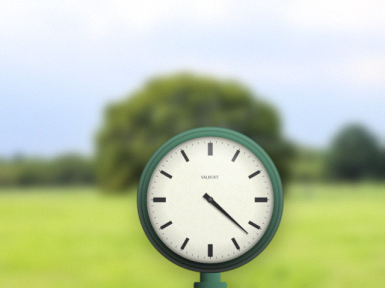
4.22
